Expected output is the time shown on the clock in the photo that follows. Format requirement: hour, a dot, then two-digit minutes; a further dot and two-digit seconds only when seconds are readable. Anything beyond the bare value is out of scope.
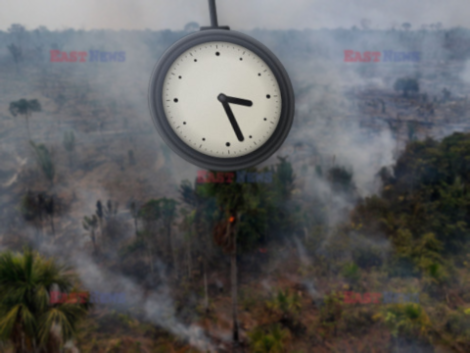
3.27
